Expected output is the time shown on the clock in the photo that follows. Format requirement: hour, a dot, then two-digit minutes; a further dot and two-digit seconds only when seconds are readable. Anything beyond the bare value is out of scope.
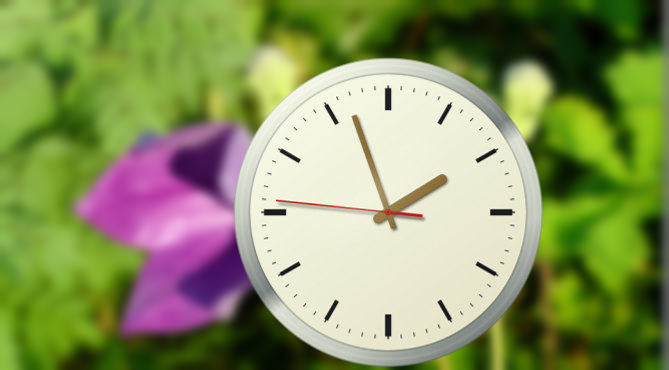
1.56.46
